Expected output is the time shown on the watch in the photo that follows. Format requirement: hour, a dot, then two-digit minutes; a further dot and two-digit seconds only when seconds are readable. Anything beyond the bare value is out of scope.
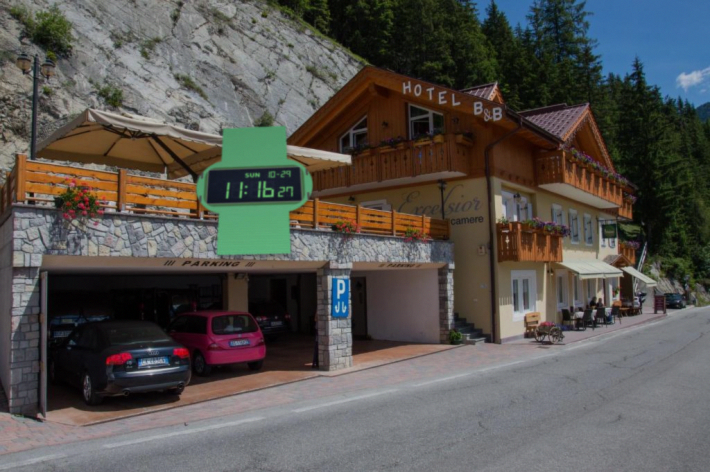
11.16.27
